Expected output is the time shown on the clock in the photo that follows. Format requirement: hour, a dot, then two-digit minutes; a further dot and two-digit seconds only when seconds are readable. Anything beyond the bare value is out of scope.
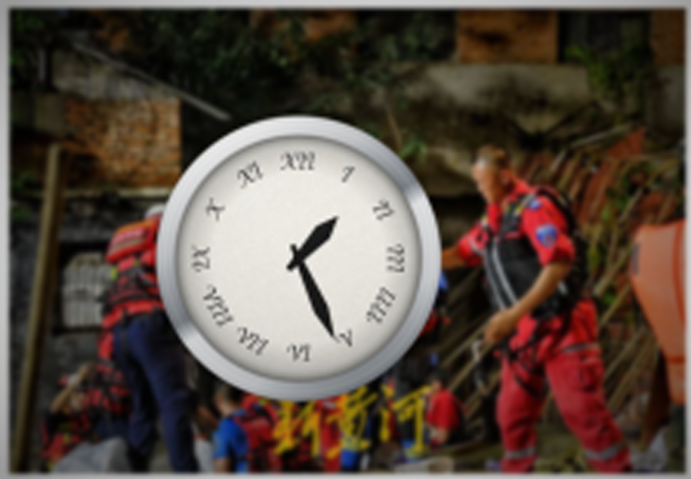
1.26
